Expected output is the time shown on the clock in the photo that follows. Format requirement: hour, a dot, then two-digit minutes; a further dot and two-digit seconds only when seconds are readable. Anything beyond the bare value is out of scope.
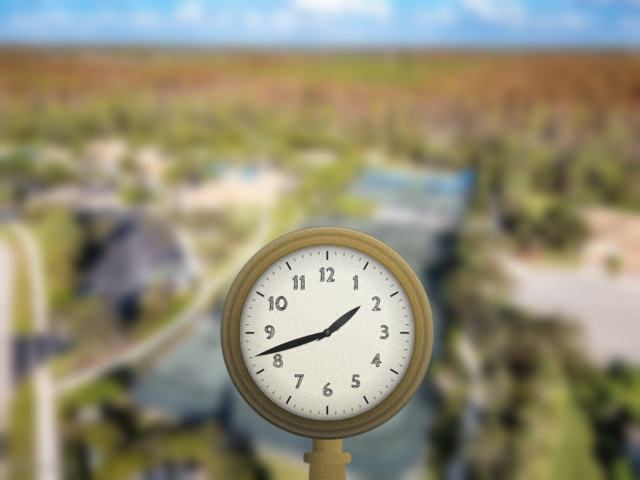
1.42
